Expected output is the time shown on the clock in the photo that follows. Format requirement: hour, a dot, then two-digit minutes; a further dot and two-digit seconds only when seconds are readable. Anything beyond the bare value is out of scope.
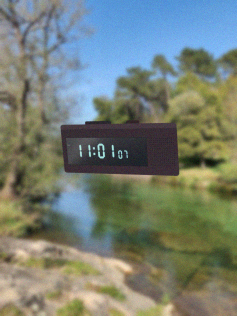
11.01.07
